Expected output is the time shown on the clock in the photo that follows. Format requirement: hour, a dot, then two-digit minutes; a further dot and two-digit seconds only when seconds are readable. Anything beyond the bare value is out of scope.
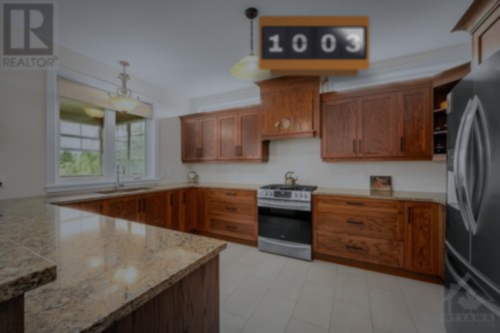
10.03
